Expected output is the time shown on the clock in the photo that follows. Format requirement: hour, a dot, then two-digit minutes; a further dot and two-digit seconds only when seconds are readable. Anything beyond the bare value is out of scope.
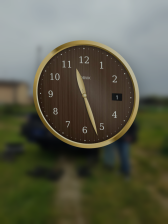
11.27
